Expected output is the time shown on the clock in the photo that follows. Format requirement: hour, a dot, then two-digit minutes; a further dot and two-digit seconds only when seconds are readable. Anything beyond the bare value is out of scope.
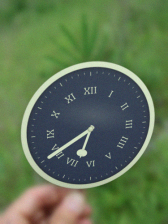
6.40
